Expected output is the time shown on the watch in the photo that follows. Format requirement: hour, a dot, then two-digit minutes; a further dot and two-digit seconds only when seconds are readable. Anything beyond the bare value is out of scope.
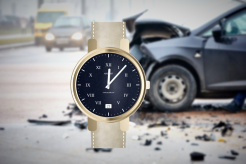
12.07
